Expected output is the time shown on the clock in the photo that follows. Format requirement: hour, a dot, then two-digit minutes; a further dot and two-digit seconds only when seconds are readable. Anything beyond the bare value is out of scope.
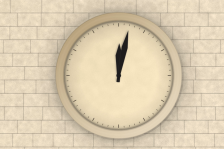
12.02
